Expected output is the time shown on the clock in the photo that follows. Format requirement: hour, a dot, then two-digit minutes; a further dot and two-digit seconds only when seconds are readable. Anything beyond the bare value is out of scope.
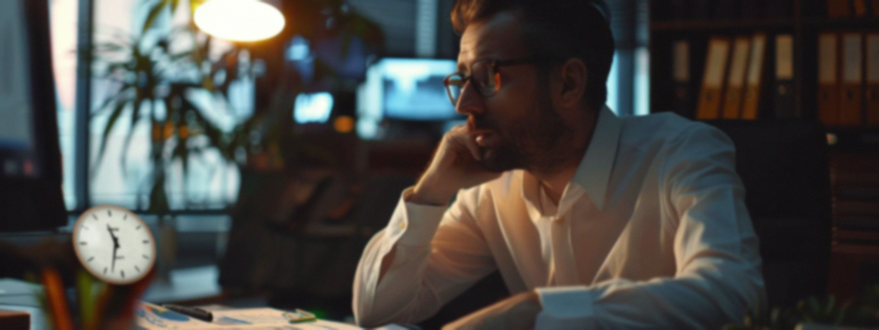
11.33
